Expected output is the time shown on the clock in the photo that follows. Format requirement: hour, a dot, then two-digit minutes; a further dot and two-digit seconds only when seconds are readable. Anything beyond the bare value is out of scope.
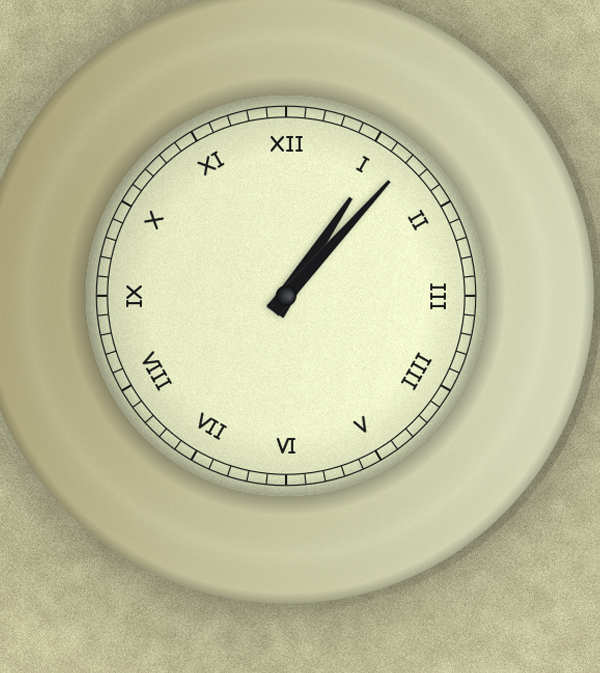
1.07
